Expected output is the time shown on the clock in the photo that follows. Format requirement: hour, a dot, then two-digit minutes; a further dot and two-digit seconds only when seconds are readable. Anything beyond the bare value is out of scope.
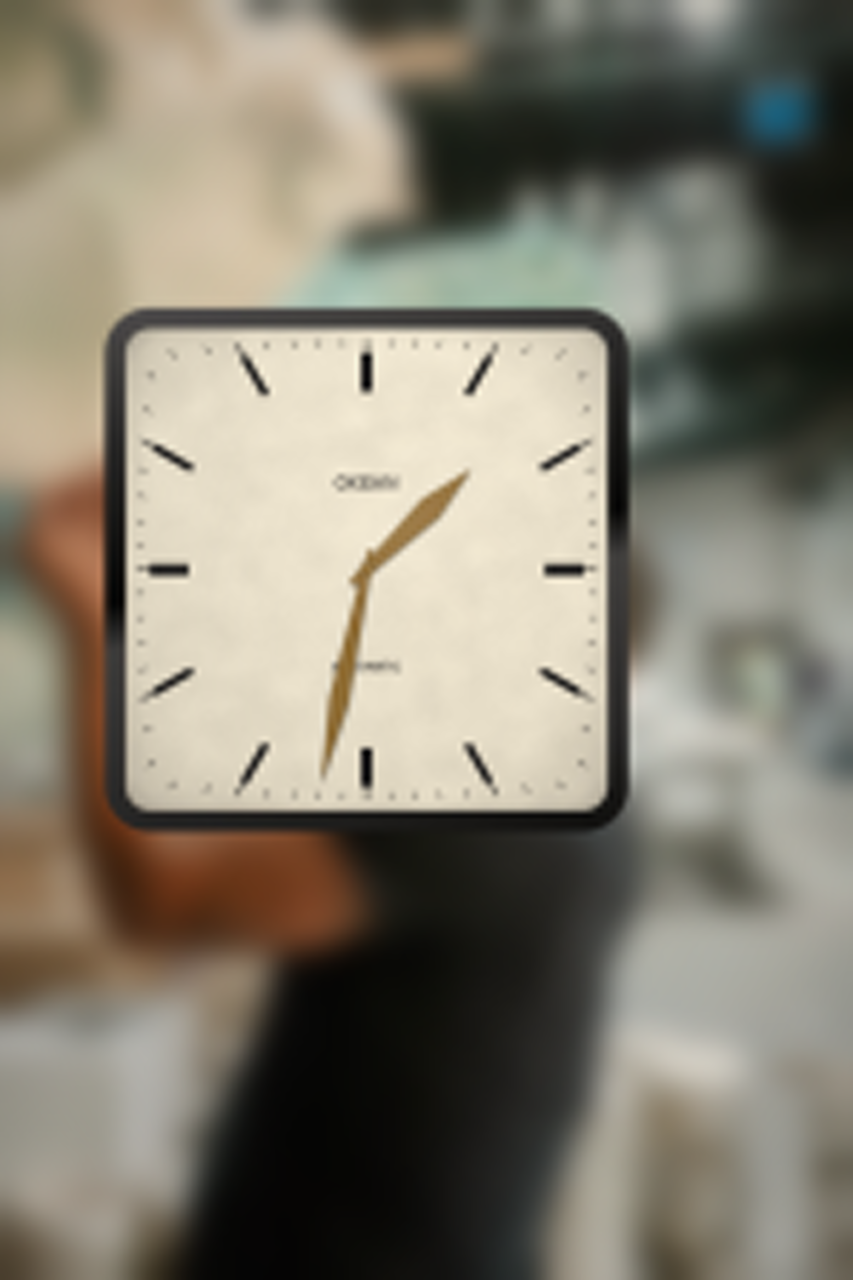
1.32
